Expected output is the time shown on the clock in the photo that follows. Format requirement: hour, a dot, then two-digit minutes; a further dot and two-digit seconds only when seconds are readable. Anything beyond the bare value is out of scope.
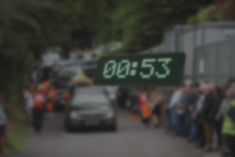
0.53
